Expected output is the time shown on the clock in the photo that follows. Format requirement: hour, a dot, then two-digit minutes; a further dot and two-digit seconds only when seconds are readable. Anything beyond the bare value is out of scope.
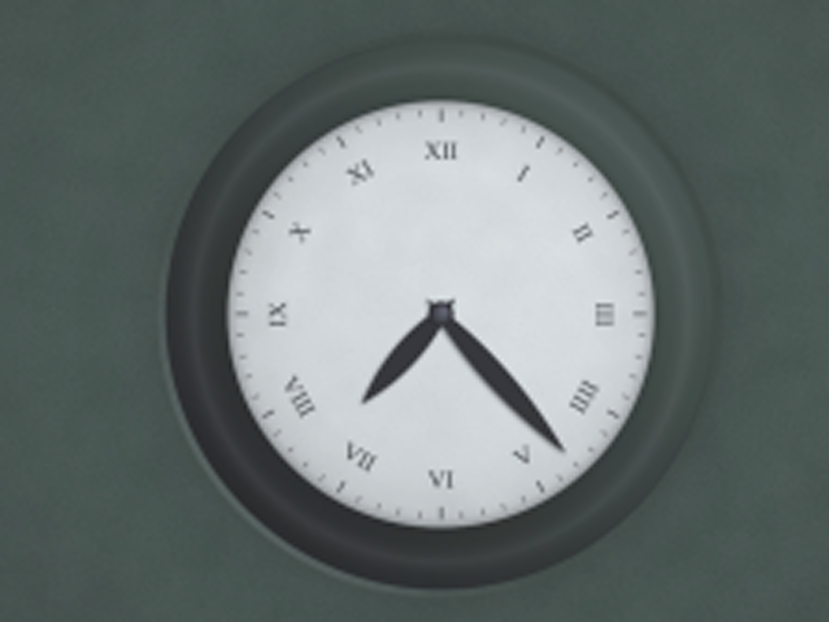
7.23
